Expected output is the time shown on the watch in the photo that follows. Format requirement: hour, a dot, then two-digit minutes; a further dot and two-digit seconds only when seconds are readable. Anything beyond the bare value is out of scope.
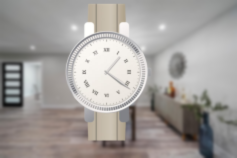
1.21
